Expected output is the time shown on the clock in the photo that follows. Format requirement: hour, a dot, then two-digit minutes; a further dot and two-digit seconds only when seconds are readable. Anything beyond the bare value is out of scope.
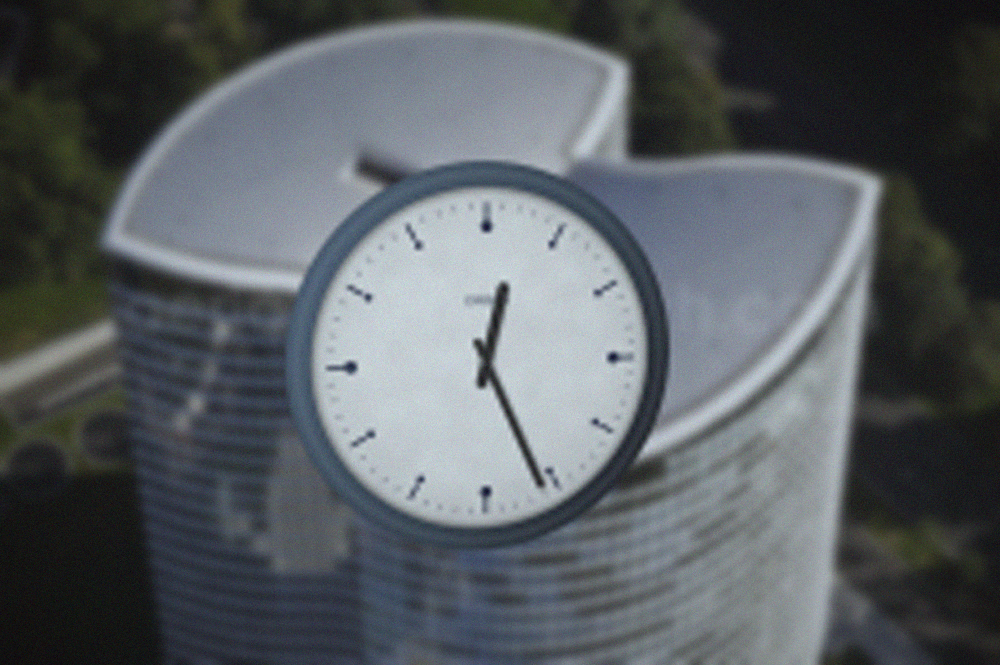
12.26
